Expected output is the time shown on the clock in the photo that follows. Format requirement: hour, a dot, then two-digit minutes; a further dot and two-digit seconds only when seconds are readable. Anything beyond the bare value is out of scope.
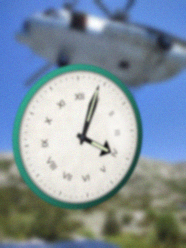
4.04
